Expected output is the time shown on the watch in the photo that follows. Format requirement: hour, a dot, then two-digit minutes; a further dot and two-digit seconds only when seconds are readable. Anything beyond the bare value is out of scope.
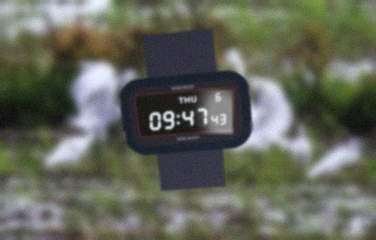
9.47
